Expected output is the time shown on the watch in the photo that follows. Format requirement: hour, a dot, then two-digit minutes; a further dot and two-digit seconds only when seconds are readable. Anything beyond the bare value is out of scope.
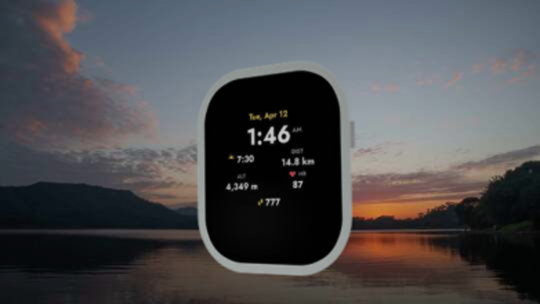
1.46
